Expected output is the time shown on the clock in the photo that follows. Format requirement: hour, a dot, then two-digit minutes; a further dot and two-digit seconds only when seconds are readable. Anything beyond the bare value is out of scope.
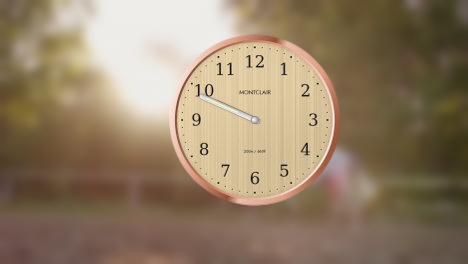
9.49
